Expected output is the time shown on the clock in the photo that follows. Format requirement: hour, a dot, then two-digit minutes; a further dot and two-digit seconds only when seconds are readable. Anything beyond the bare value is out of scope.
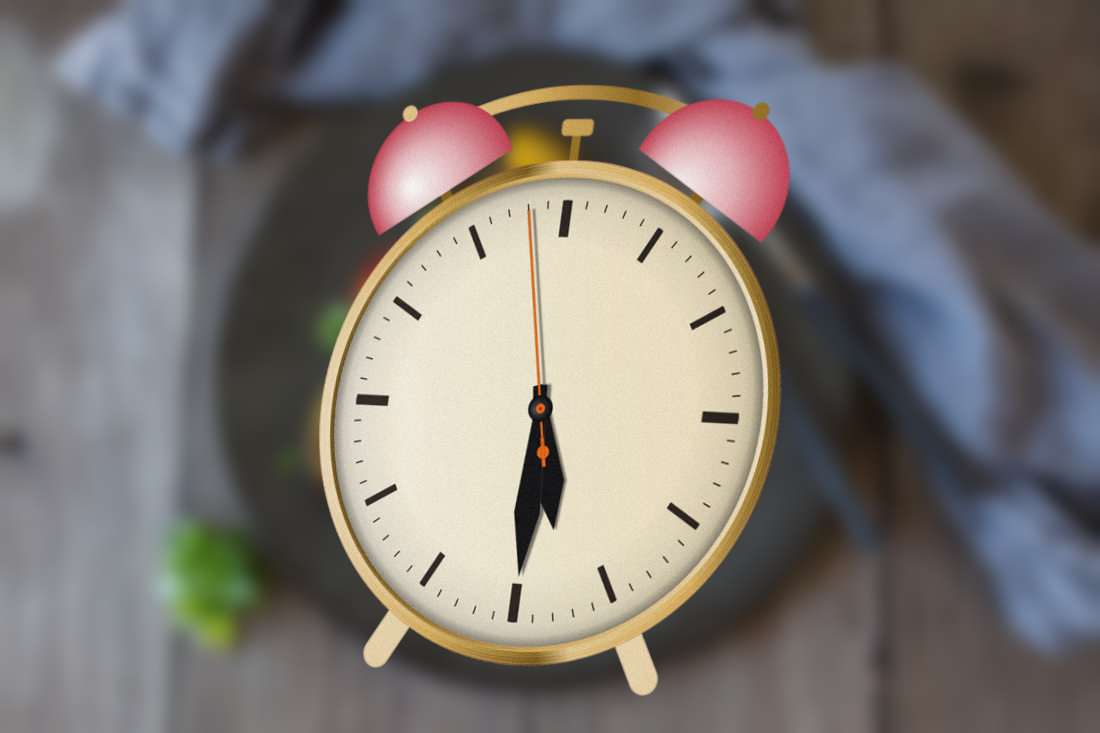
5.29.58
